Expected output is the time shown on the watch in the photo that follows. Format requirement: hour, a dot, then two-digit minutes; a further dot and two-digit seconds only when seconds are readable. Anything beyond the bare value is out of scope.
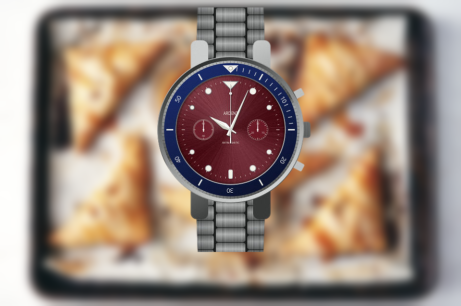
10.04
